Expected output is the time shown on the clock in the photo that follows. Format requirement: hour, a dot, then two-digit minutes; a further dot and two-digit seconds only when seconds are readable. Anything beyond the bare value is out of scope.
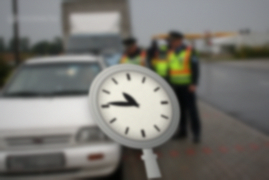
10.46
